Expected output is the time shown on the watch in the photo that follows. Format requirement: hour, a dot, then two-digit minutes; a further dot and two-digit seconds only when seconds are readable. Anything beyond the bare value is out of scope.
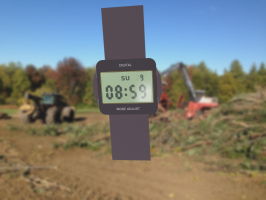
8.59
